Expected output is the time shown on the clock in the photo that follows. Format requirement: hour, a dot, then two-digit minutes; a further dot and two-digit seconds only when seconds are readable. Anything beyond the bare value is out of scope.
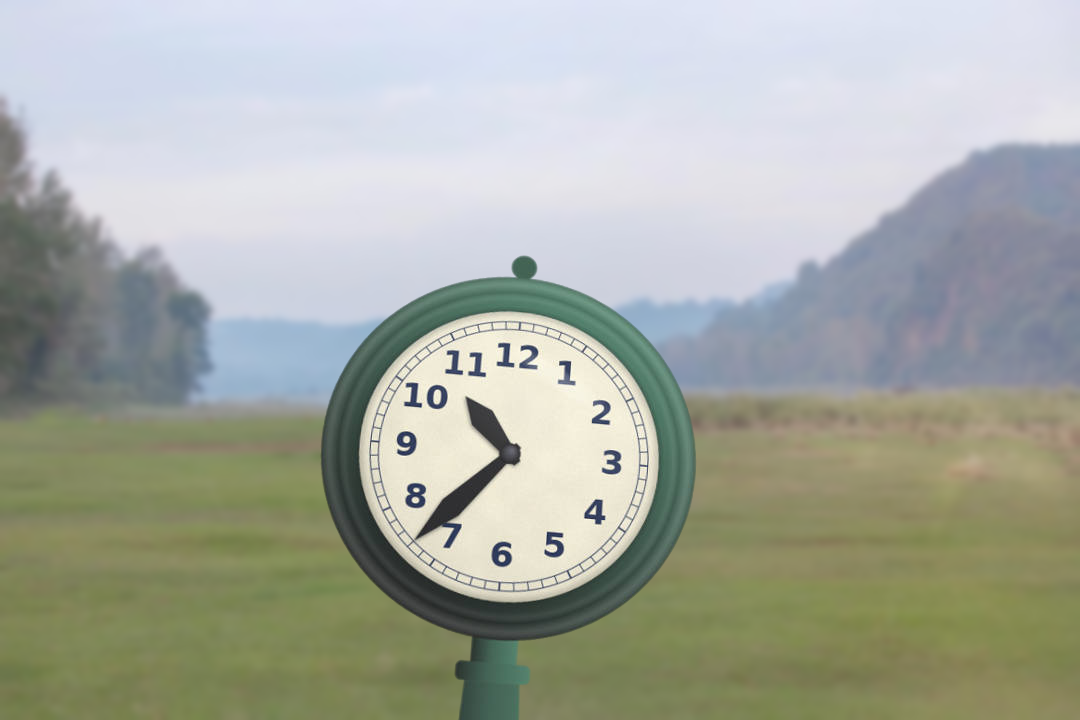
10.37
